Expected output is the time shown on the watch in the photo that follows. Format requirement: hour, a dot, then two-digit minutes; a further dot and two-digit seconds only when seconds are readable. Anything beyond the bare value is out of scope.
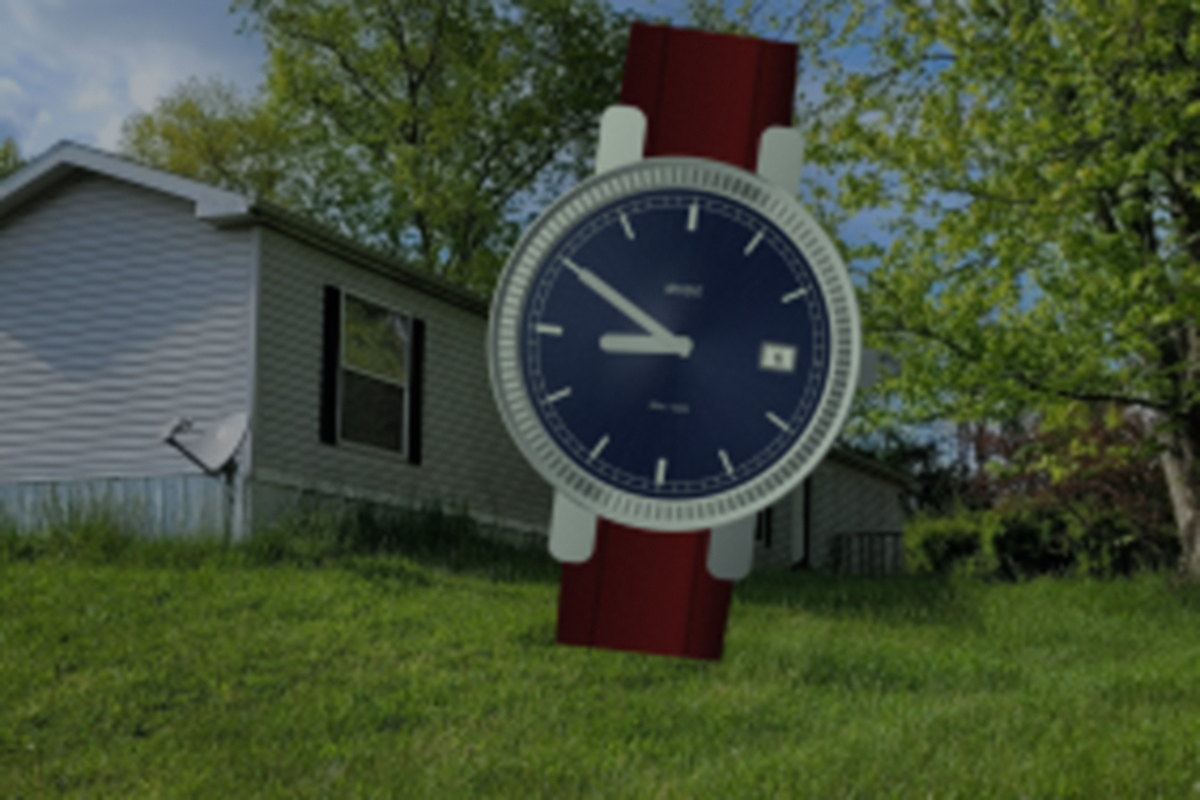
8.50
